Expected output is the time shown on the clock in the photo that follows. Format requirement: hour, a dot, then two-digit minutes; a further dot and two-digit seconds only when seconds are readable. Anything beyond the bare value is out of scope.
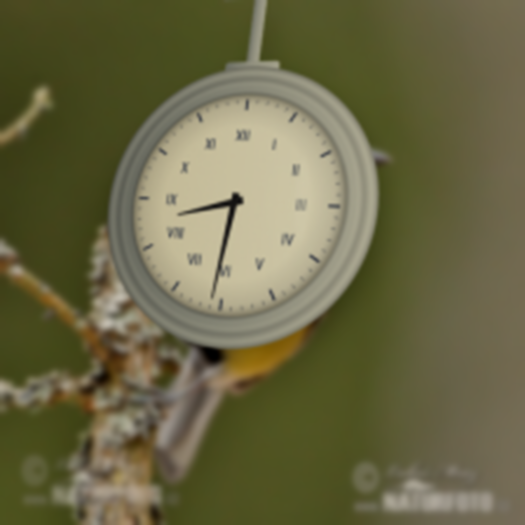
8.31
